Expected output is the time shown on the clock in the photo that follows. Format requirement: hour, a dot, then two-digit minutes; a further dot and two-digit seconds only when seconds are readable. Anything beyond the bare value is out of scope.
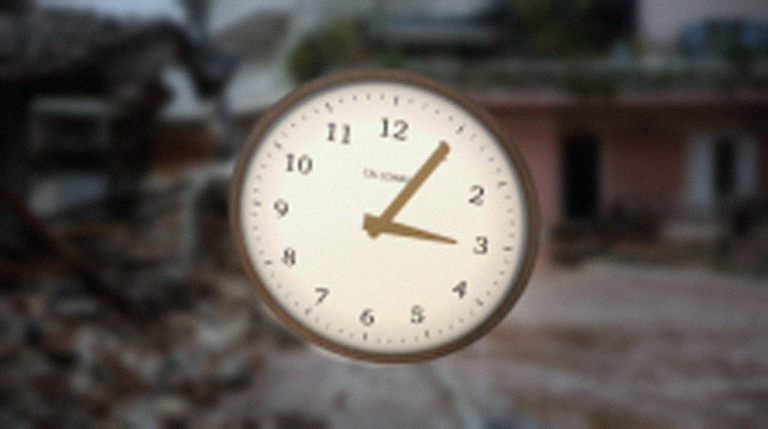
3.05
